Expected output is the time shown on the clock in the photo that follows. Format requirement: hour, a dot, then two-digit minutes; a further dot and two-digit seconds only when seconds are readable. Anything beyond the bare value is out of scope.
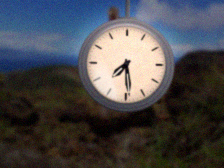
7.29
